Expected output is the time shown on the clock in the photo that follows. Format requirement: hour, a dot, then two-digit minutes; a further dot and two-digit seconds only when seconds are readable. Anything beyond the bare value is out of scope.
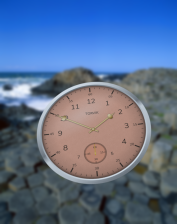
1.50
